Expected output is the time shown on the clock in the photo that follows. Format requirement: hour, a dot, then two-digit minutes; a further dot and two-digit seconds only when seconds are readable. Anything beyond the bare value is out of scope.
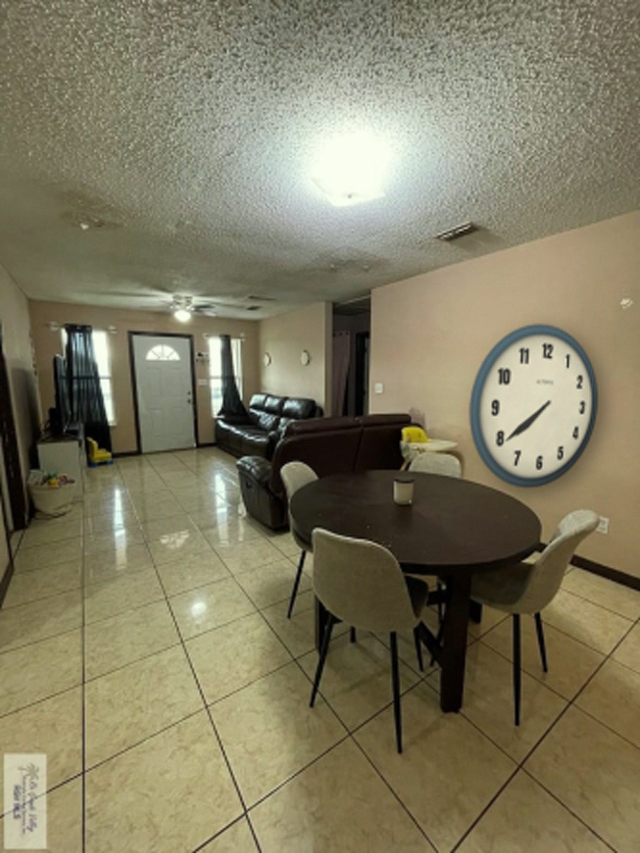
7.39
